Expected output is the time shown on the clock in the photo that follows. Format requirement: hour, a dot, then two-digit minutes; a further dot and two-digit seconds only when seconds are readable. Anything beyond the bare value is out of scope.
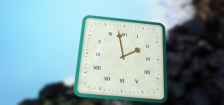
1.58
